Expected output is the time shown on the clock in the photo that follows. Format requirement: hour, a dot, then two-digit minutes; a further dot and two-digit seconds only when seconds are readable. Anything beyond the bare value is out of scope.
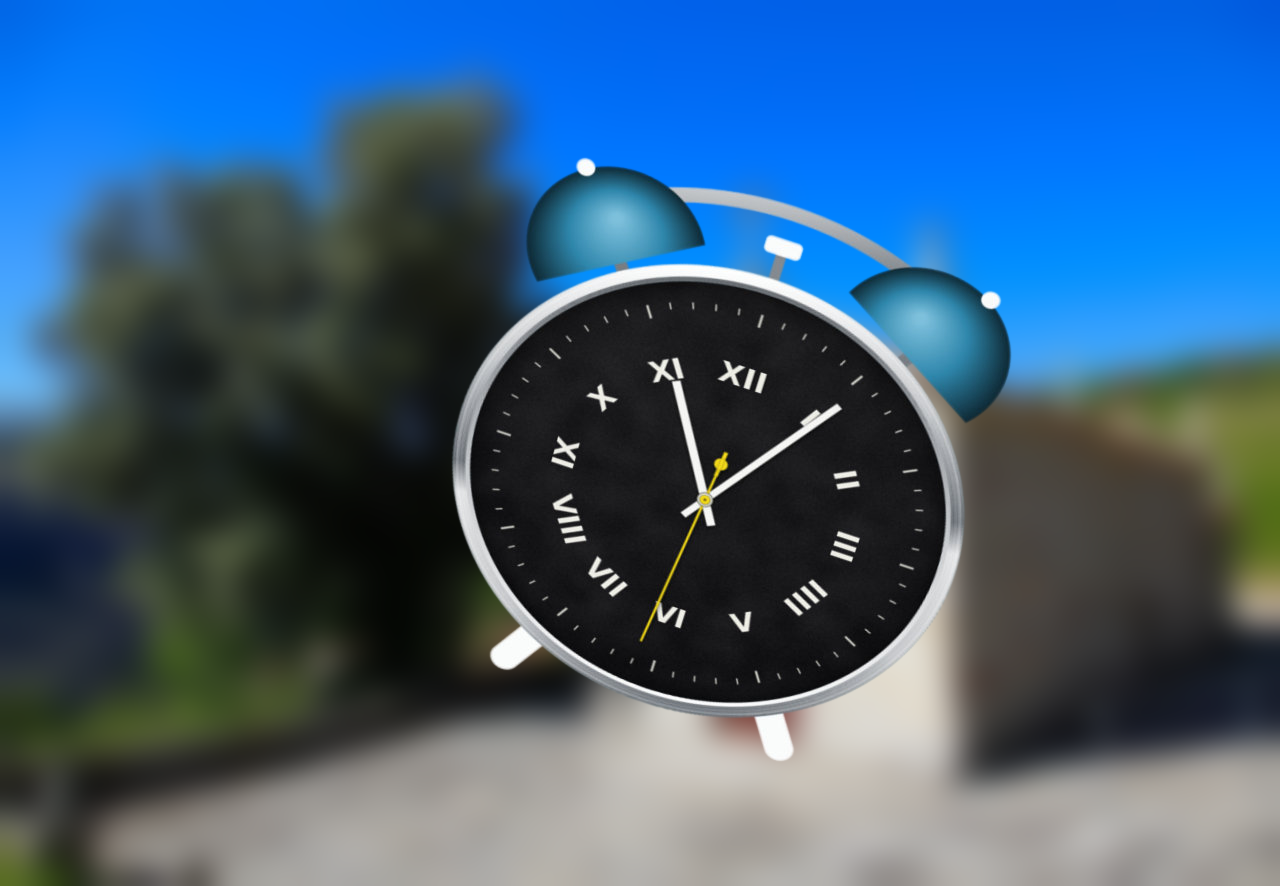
11.05.31
